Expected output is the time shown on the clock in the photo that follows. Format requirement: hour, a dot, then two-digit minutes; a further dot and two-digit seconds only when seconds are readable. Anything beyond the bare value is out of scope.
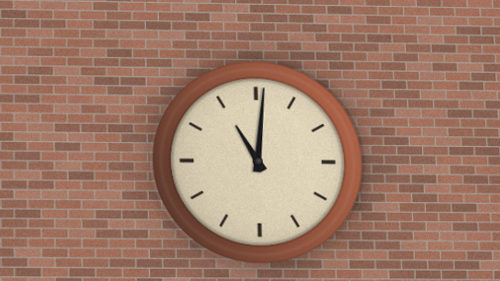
11.01
